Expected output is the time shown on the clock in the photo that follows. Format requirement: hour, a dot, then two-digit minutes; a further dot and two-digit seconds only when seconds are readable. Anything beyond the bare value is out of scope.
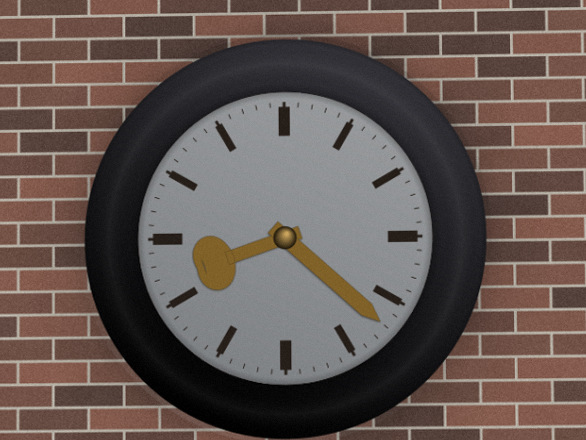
8.22
